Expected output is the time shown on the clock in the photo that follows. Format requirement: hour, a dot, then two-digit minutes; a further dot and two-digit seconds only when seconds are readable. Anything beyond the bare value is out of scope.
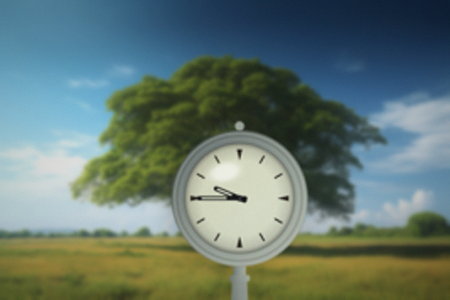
9.45
